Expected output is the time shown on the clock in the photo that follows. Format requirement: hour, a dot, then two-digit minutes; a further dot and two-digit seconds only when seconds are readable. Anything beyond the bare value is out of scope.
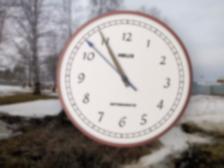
10.54.52
